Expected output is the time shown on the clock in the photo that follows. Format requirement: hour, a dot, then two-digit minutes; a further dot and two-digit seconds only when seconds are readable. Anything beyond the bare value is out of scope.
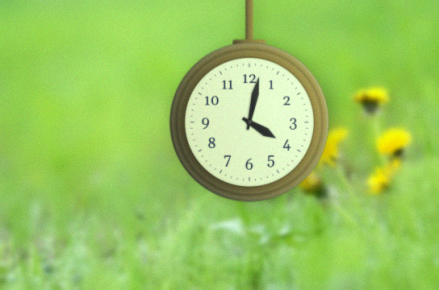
4.02
